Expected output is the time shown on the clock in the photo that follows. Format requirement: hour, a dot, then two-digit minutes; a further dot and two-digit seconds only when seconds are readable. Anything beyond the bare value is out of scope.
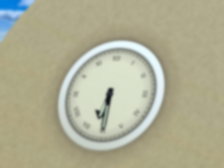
6.30
